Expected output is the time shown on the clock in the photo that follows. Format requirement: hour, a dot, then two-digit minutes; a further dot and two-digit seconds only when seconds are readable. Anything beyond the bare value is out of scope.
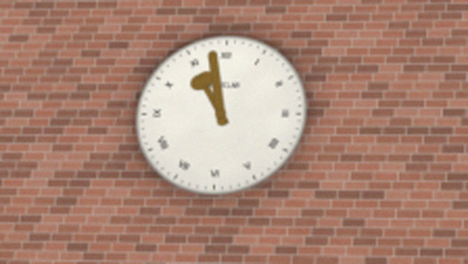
10.58
